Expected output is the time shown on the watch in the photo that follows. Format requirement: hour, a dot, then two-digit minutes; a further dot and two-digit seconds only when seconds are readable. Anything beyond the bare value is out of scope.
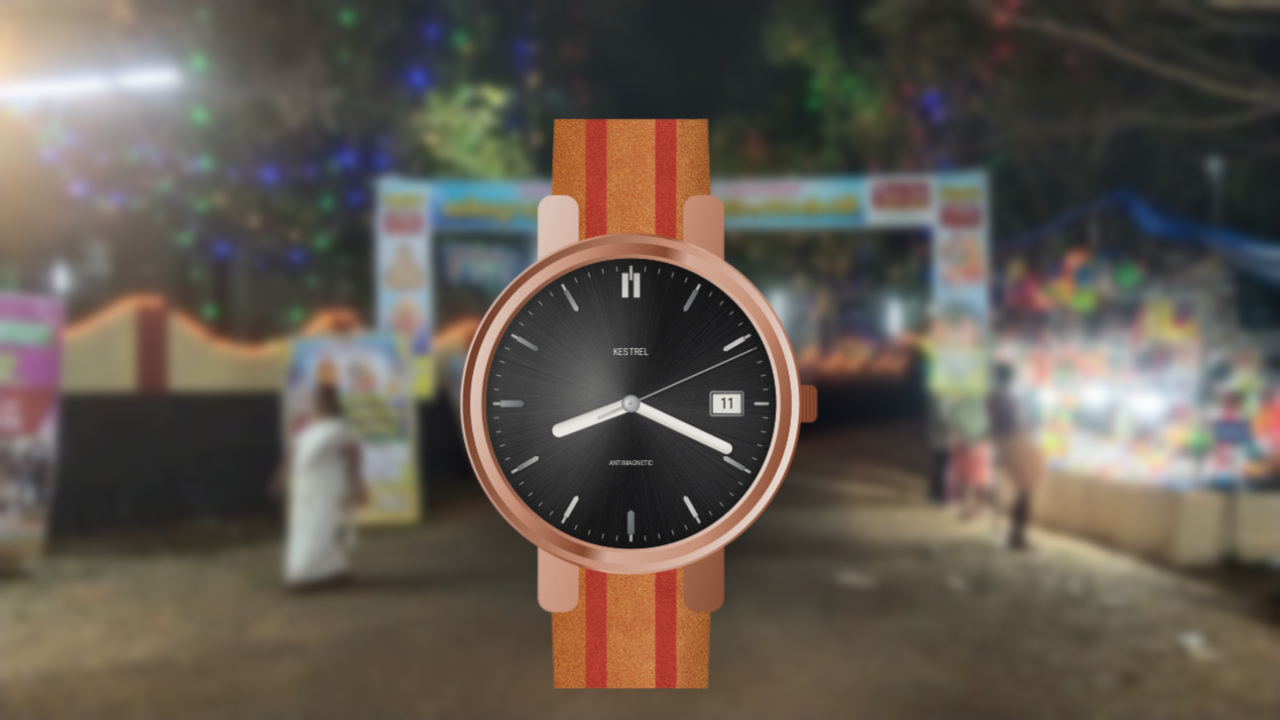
8.19.11
